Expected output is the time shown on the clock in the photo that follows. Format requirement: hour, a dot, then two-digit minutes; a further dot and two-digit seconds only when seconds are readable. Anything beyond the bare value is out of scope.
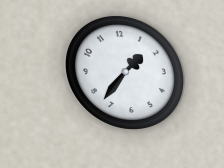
1.37
